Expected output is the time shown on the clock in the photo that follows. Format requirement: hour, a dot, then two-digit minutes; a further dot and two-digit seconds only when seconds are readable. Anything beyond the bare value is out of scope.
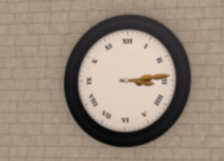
3.14
